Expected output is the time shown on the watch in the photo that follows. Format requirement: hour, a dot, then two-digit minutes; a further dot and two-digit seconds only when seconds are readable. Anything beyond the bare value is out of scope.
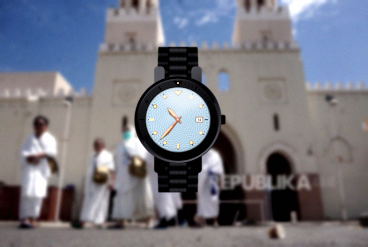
10.37
